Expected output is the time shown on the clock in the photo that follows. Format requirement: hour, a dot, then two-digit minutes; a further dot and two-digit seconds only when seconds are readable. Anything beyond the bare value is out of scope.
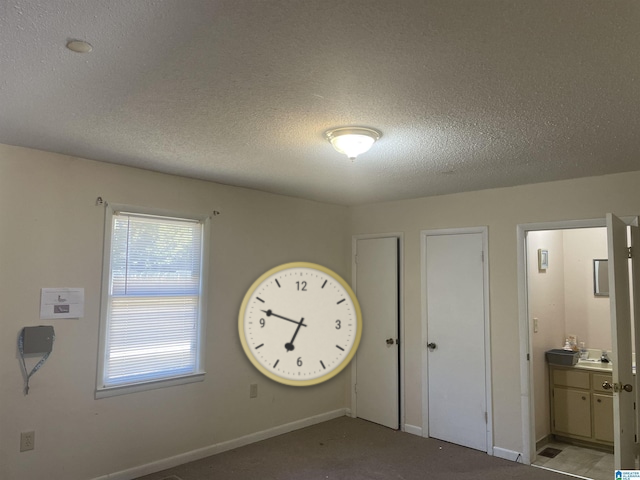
6.48
